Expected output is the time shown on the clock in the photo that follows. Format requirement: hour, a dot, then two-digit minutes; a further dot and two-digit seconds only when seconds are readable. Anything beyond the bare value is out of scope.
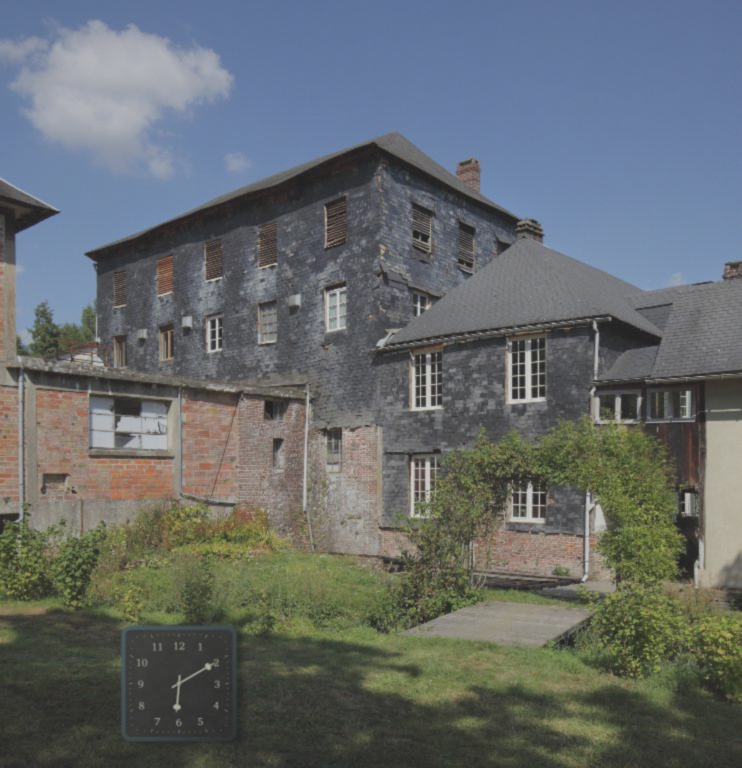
6.10
